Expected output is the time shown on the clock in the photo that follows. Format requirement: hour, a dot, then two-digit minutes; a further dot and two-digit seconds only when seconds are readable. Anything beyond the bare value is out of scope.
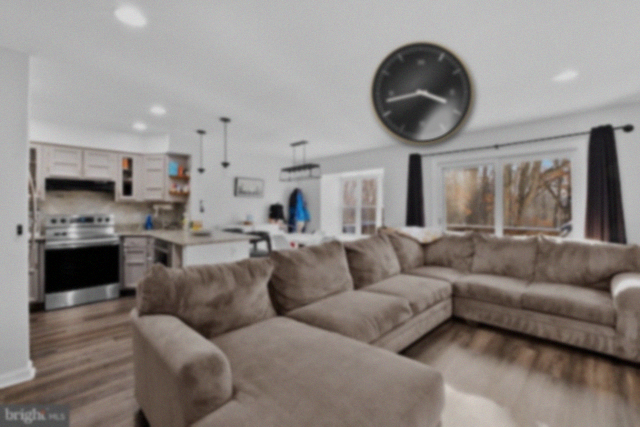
3.43
